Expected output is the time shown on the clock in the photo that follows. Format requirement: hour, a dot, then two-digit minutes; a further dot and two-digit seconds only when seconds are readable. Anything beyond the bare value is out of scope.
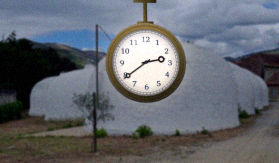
2.39
